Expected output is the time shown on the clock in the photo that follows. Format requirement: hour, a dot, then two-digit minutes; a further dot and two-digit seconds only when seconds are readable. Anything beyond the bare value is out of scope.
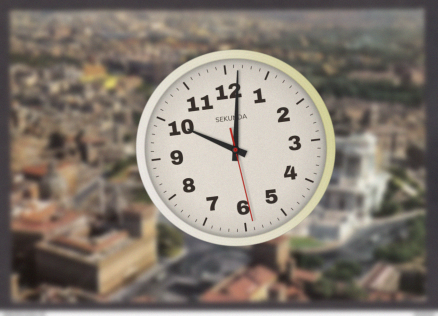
10.01.29
